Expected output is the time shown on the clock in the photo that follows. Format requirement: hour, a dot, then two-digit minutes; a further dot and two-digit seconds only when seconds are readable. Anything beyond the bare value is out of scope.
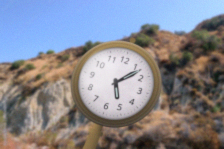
5.07
